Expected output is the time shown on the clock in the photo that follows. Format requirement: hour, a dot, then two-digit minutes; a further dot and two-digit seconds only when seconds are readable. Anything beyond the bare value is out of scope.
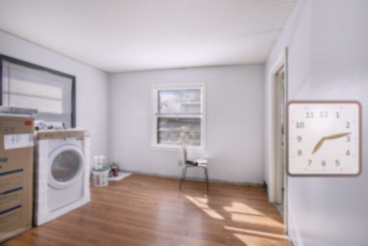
7.13
